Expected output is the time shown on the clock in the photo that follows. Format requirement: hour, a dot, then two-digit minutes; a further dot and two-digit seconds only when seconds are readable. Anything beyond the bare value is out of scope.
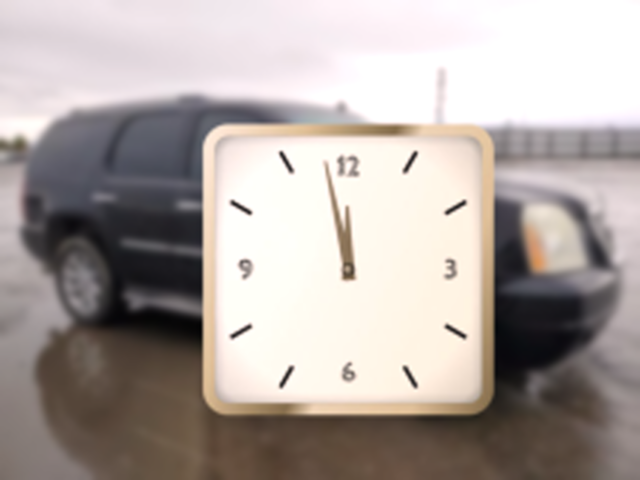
11.58
